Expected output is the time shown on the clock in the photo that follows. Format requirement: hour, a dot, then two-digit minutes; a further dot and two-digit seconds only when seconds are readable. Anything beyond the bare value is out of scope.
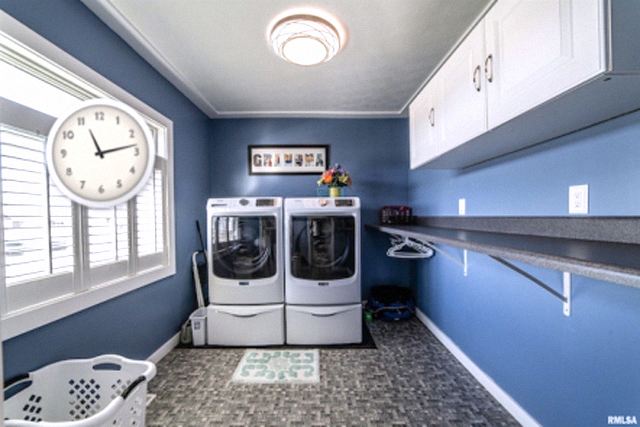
11.13
